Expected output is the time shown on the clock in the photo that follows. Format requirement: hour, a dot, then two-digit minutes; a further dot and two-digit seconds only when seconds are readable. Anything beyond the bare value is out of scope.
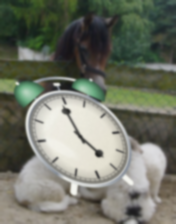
4.59
